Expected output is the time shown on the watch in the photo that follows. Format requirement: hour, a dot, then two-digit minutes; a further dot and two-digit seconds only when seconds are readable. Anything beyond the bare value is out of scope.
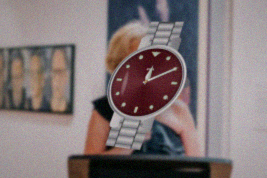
12.10
